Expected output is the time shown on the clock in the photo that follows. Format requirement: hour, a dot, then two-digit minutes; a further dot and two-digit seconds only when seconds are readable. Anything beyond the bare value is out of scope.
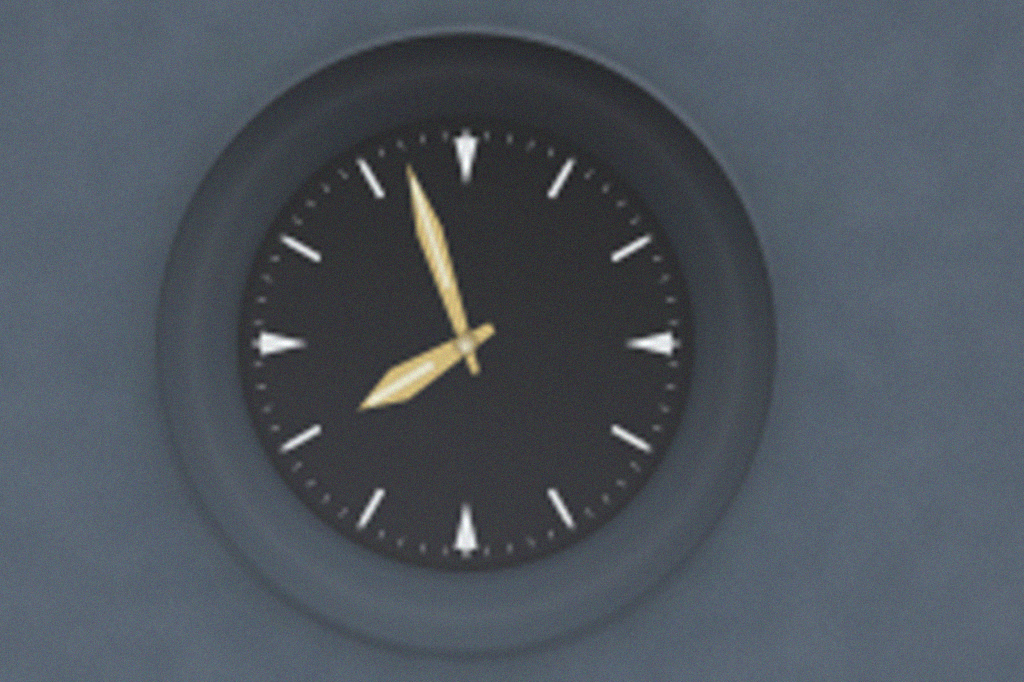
7.57
